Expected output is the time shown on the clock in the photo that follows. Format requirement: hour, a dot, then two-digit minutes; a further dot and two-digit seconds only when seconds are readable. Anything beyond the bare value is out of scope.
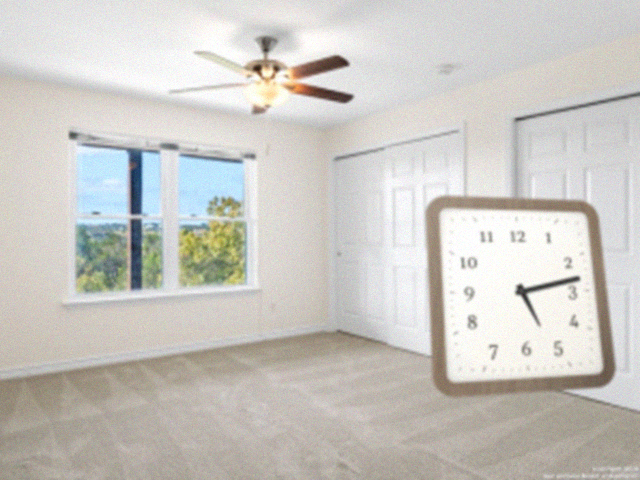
5.13
